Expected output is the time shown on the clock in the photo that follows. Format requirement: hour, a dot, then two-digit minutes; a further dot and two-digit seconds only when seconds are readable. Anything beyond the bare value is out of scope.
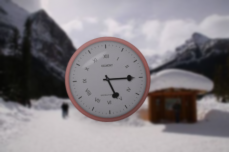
5.15
